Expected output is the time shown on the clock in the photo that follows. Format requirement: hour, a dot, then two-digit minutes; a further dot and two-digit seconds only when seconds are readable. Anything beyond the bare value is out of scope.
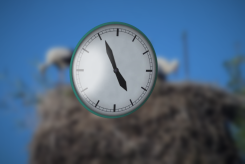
4.56
